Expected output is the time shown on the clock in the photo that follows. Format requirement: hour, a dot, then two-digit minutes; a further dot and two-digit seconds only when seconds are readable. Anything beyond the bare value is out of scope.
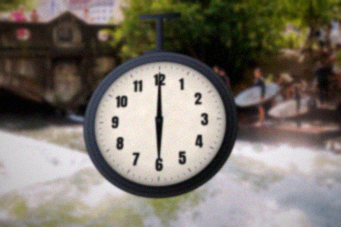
6.00
